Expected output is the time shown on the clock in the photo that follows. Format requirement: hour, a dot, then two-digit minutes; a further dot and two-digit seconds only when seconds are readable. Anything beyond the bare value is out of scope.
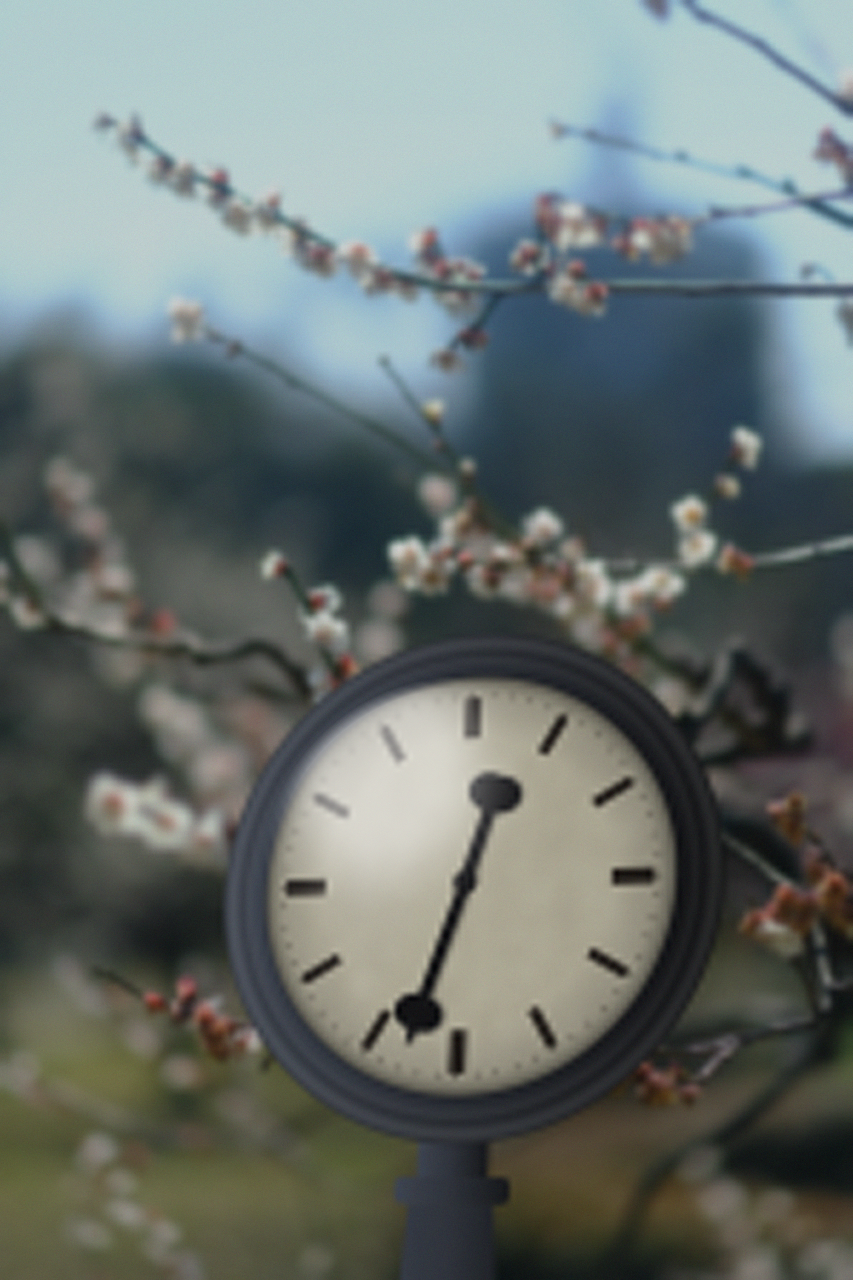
12.33
